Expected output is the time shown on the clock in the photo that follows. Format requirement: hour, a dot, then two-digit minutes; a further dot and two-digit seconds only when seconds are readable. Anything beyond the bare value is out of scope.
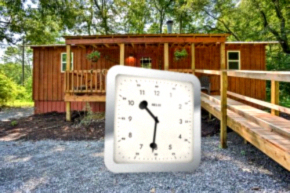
10.31
